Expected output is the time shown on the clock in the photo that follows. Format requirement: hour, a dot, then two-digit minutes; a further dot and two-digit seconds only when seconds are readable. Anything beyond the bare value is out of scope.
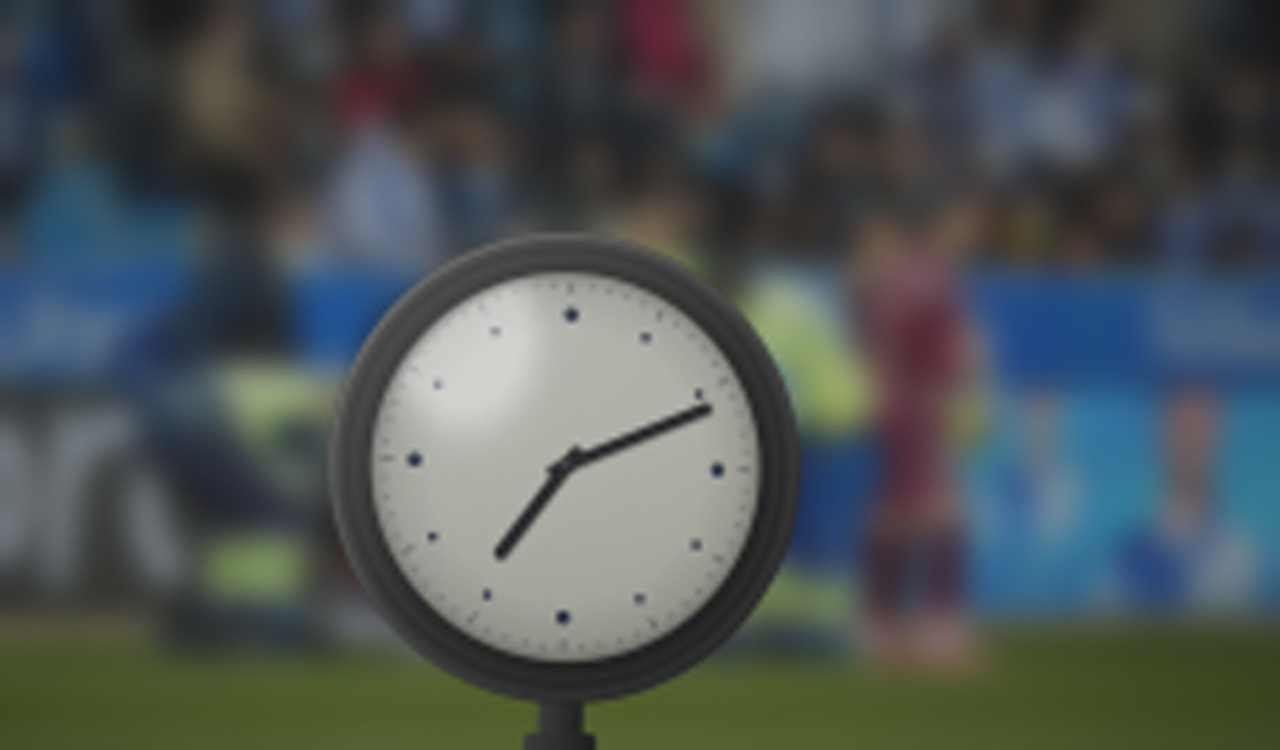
7.11
